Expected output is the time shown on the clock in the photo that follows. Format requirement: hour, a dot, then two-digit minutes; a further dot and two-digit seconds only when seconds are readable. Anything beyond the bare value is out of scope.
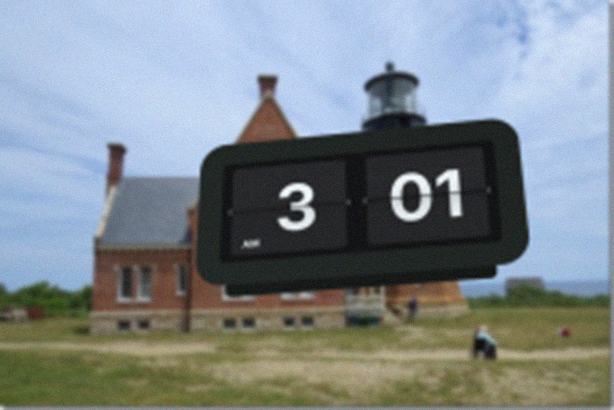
3.01
